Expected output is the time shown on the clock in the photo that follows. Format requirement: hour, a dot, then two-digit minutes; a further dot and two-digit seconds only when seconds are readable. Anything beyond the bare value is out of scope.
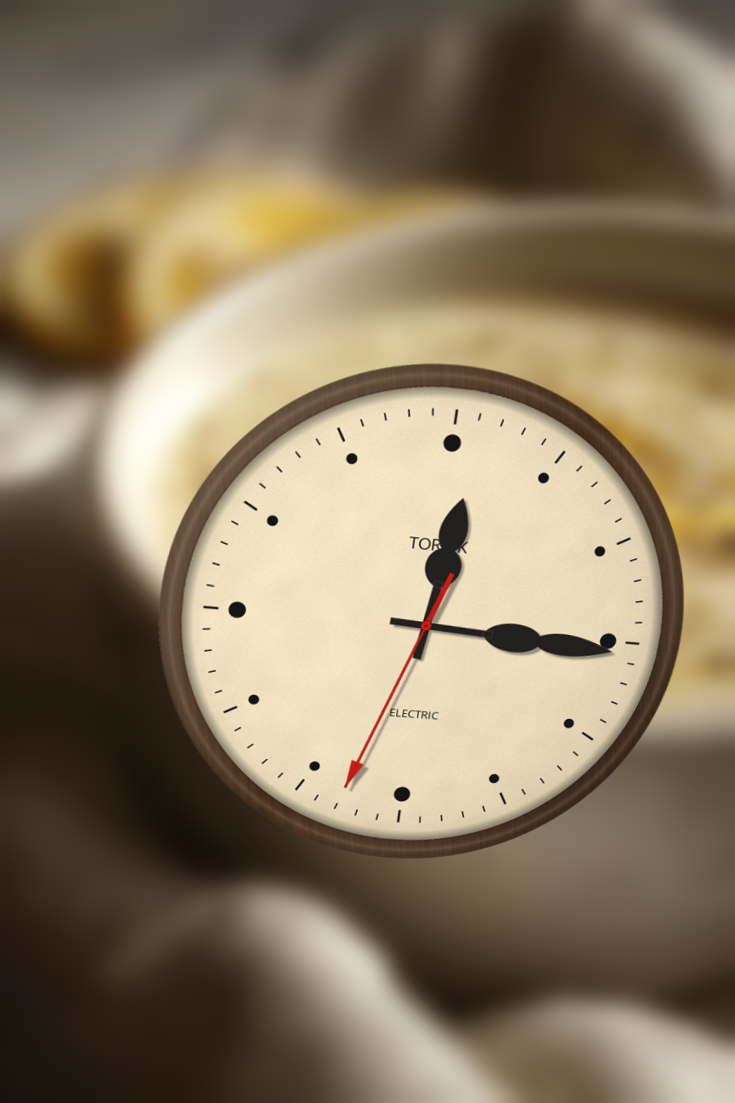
12.15.33
